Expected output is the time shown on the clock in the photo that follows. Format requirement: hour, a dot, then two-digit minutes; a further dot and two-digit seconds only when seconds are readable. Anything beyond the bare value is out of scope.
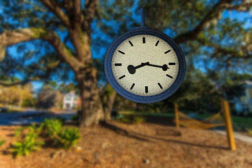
8.17
